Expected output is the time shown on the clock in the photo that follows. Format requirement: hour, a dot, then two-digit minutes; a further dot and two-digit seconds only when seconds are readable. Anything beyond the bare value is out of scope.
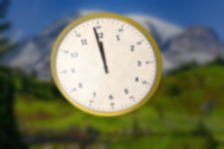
11.59
